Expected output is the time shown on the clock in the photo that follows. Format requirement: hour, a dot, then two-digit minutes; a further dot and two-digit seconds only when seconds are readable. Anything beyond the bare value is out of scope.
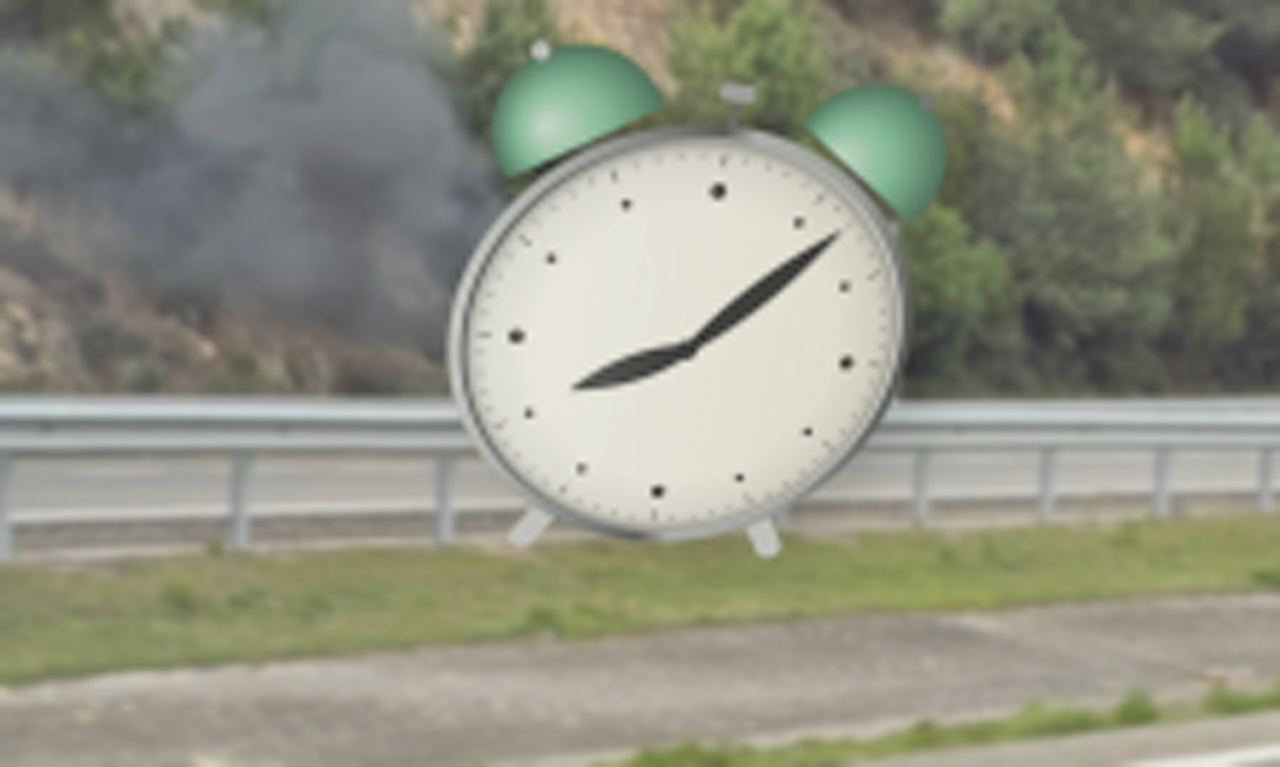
8.07
